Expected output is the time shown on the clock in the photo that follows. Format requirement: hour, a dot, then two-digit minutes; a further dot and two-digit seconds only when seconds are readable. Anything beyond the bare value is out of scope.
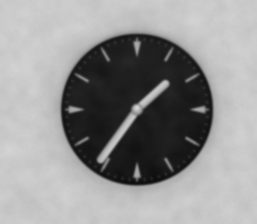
1.36
